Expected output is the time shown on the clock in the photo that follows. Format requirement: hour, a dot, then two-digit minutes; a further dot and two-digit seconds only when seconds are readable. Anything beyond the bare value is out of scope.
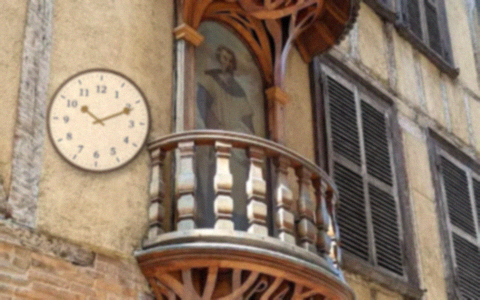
10.11
